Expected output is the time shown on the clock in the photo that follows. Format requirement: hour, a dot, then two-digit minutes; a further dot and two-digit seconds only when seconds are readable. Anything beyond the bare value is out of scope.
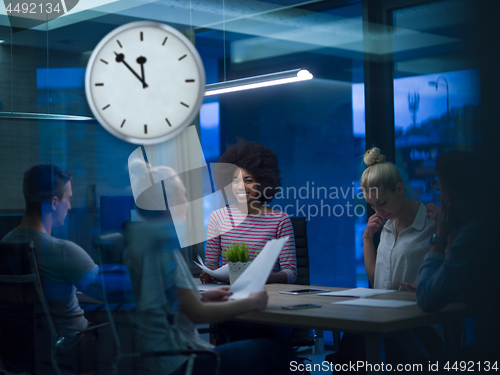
11.53
